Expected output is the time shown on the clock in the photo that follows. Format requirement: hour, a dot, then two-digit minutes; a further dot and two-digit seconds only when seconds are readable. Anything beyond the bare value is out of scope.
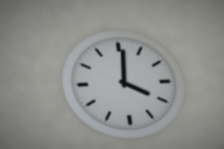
4.01
